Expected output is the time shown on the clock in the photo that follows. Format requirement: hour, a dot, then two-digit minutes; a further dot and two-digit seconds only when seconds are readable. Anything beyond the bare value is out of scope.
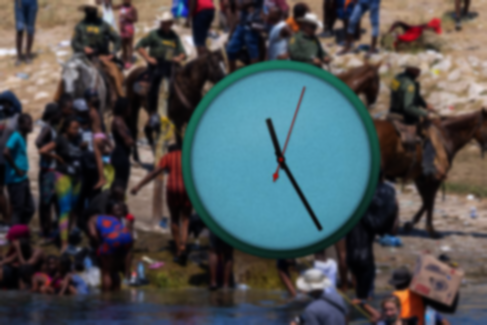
11.25.03
